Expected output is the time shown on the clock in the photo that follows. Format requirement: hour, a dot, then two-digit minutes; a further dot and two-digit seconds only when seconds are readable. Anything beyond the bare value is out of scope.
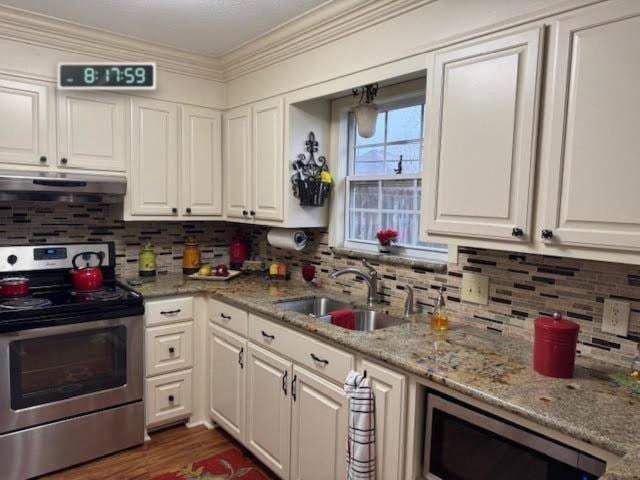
8.17.59
